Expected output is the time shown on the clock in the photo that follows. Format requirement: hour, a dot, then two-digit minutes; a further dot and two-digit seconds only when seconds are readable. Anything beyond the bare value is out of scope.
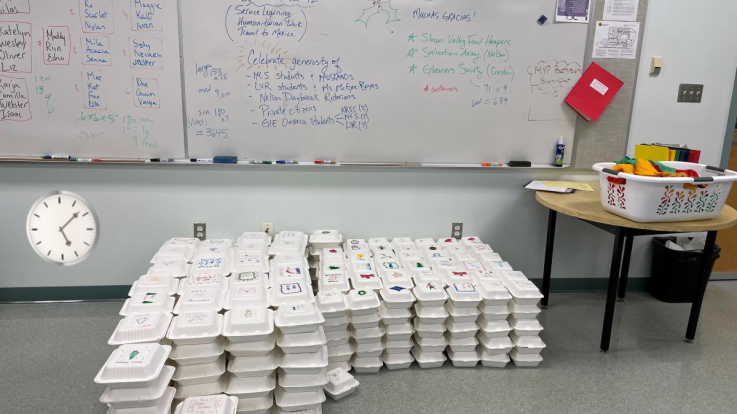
5.08
